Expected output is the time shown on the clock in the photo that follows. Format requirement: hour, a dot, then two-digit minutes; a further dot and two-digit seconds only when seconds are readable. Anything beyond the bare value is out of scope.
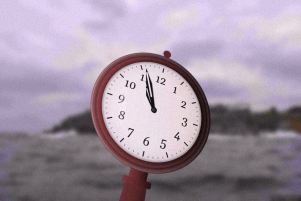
10.56
